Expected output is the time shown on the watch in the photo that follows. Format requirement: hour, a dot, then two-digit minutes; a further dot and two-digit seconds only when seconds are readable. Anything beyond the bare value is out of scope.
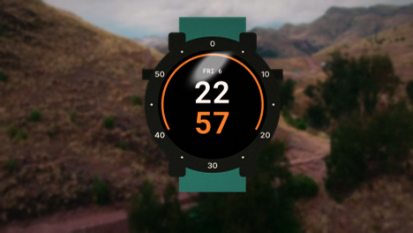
22.57
